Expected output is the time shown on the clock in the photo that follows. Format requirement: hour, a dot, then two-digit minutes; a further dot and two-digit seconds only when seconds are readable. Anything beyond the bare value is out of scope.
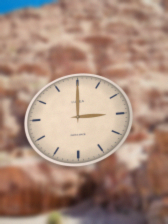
3.00
